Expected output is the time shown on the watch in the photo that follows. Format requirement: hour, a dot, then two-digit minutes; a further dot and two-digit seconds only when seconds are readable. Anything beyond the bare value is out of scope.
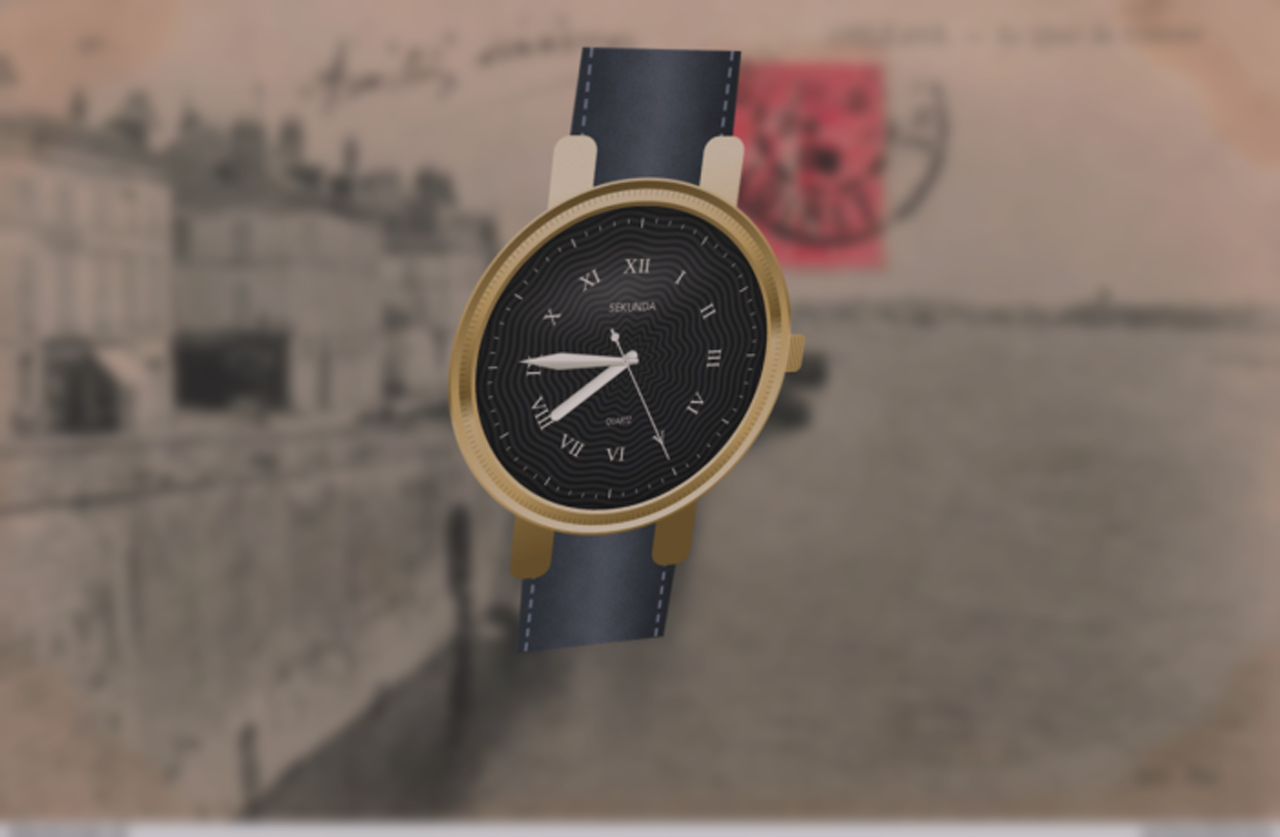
7.45.25
